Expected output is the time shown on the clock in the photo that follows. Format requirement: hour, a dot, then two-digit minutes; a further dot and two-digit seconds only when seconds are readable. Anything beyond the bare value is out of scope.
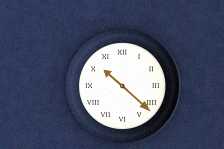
10.22
